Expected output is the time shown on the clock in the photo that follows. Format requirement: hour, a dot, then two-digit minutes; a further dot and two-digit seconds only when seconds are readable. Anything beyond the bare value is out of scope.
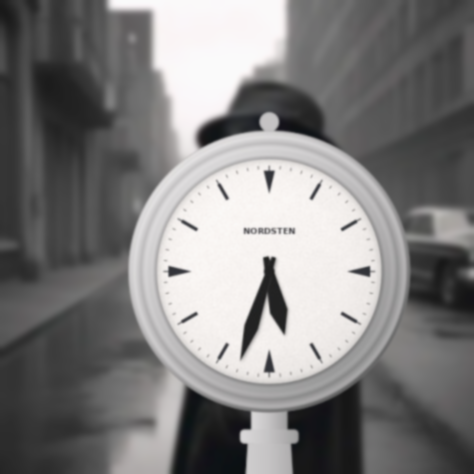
5.33
